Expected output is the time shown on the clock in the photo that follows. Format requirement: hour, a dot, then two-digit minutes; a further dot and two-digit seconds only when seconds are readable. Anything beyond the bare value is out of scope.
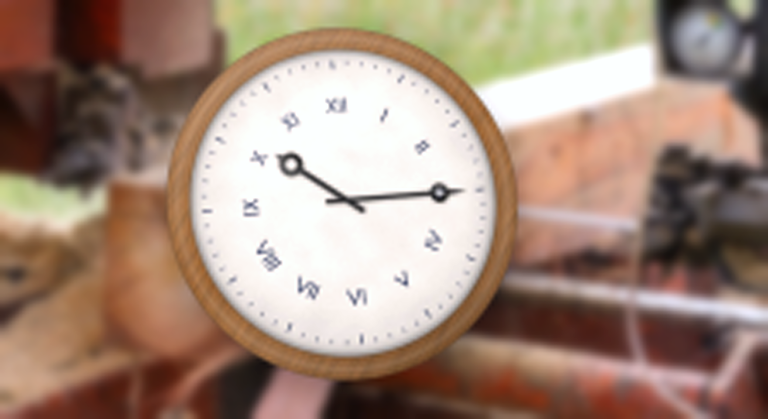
10.15
